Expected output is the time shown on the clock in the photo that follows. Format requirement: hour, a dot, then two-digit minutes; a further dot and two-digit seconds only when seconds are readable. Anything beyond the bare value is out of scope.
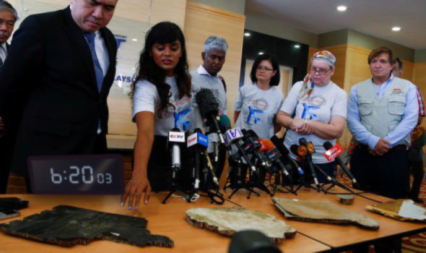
6.20
